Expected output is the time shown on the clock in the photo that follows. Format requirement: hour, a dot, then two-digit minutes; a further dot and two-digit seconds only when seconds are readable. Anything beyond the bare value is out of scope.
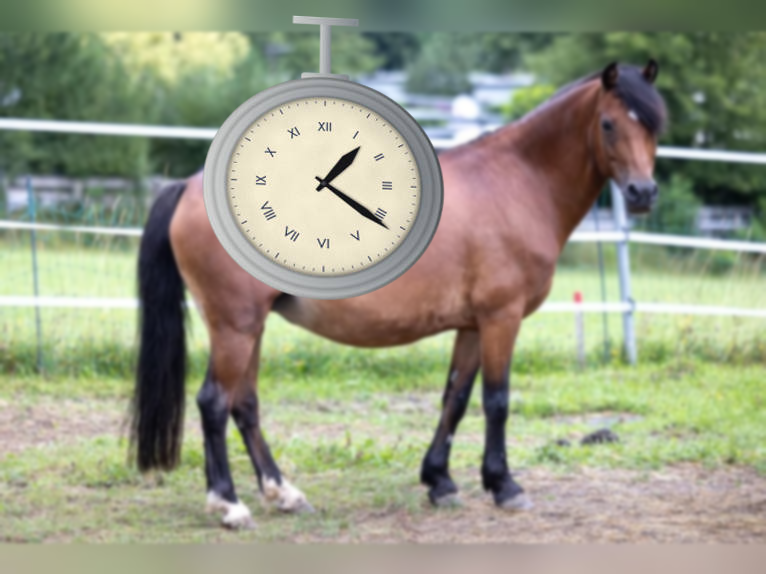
1.21
